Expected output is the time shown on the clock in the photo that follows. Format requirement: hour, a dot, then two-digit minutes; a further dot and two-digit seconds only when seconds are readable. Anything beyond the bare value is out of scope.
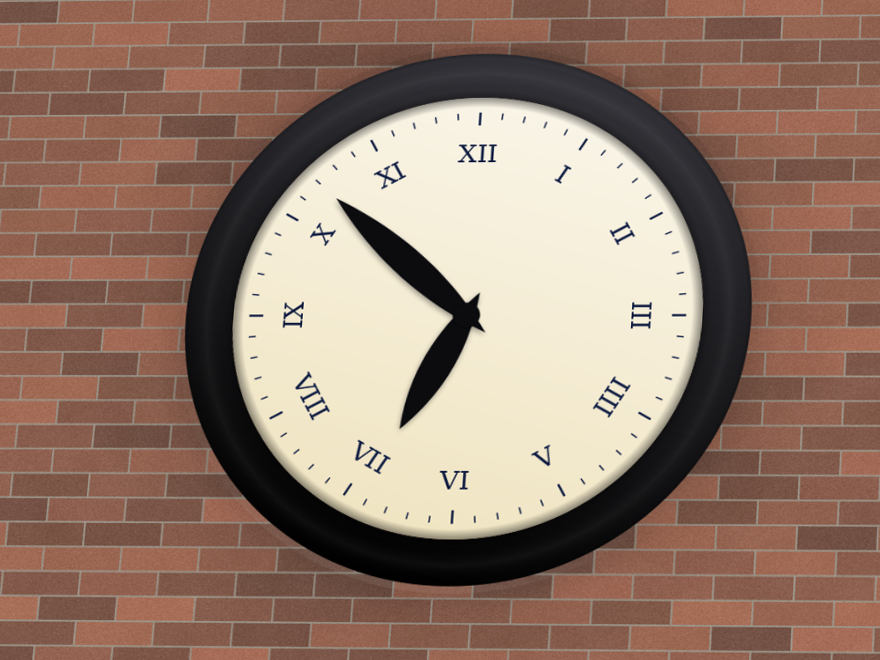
6.52
